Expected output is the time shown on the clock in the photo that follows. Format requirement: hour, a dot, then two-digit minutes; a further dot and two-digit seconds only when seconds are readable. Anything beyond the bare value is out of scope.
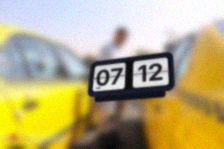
7.12
